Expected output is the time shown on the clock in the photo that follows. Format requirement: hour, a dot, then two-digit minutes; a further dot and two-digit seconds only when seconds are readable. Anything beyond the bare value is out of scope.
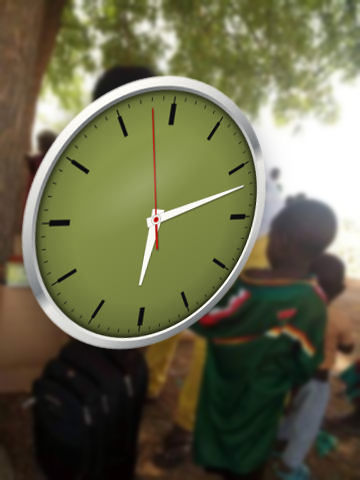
6.11.58
